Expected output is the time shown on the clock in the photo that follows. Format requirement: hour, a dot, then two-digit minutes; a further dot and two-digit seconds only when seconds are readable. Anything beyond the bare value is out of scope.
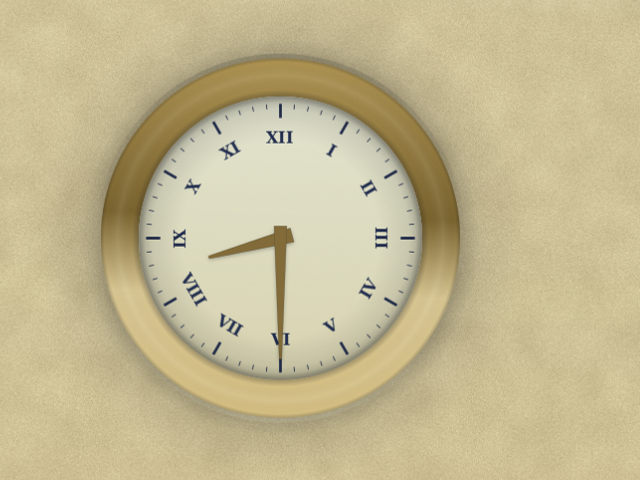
8.30
